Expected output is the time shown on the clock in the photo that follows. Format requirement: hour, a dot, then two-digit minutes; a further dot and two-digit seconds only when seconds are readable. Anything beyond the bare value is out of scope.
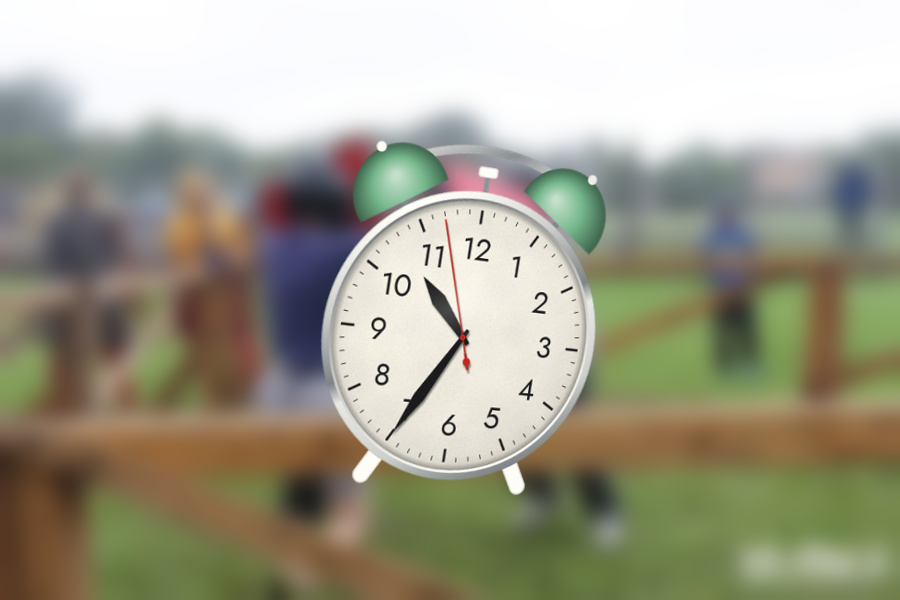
10.34.57
